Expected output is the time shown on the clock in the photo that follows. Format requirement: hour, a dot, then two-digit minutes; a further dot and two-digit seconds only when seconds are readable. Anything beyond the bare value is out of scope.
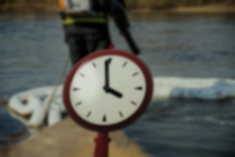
3.59
